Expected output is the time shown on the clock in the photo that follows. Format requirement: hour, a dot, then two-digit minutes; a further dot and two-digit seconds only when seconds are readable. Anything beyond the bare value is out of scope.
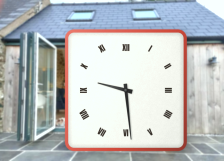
9.29
